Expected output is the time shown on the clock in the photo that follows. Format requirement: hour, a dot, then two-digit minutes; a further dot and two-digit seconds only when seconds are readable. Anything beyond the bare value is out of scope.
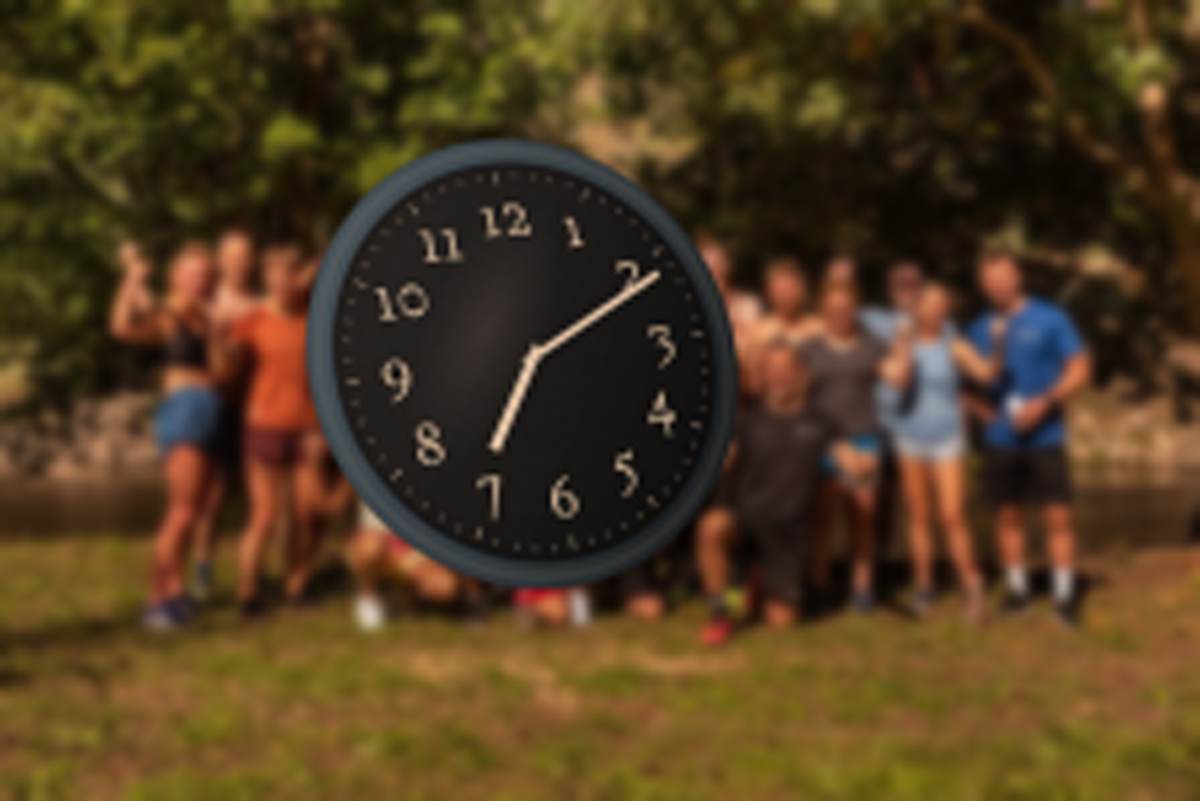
7.11
